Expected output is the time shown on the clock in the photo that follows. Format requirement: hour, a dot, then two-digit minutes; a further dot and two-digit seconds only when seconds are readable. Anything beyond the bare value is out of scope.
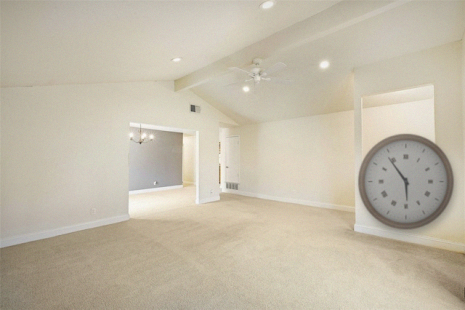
5.54
